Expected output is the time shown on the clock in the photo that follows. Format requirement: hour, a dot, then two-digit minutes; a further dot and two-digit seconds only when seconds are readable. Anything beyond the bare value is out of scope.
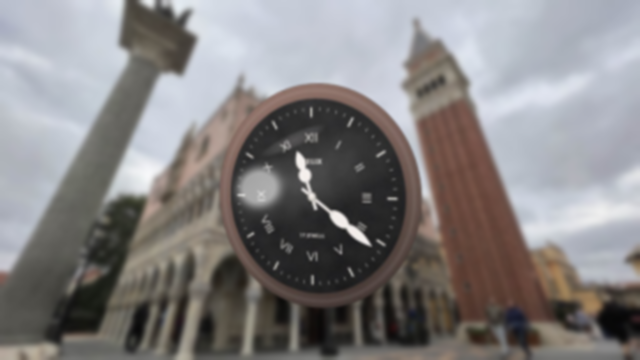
11.21
